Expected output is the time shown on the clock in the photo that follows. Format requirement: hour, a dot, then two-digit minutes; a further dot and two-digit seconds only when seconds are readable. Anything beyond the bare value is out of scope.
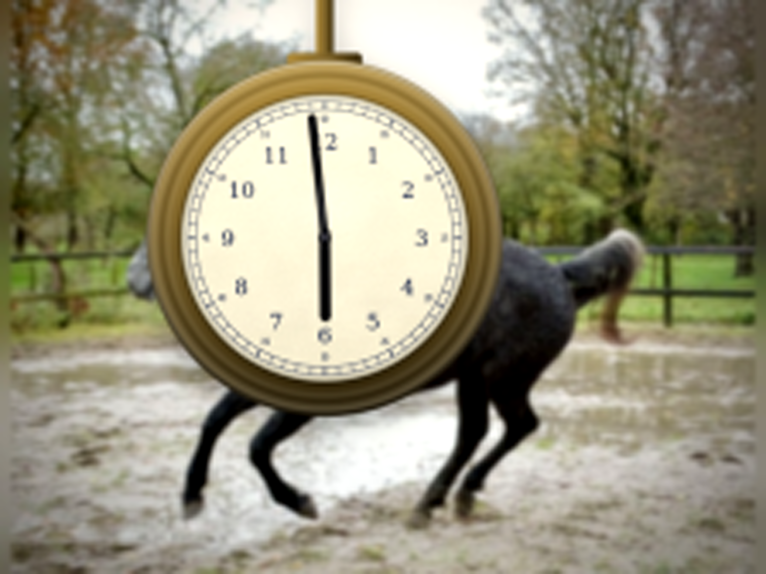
5.59
